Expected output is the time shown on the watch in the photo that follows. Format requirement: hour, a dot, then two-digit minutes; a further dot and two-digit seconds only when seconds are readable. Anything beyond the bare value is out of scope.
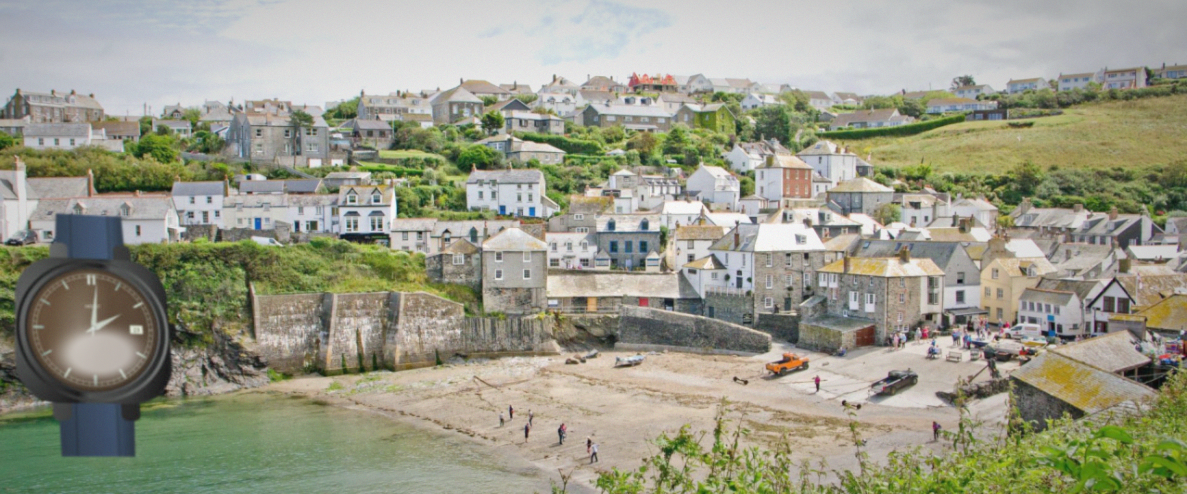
2.01
